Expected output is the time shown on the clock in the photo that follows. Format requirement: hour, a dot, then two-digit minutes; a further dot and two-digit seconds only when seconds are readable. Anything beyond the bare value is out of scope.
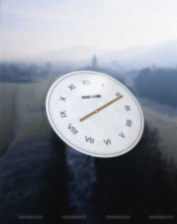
8.11
